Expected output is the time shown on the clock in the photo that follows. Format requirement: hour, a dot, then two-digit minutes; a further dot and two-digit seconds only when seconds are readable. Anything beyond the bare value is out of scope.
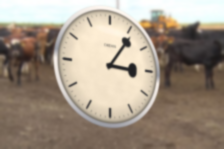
3.06
